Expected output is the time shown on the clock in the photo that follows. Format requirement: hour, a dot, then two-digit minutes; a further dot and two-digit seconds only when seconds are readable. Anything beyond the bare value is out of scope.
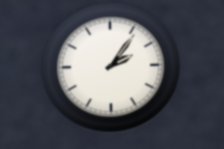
2.06
